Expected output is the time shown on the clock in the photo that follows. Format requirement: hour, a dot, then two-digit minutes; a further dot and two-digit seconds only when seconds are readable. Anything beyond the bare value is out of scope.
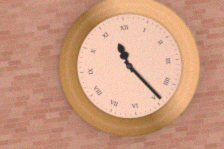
11.24
